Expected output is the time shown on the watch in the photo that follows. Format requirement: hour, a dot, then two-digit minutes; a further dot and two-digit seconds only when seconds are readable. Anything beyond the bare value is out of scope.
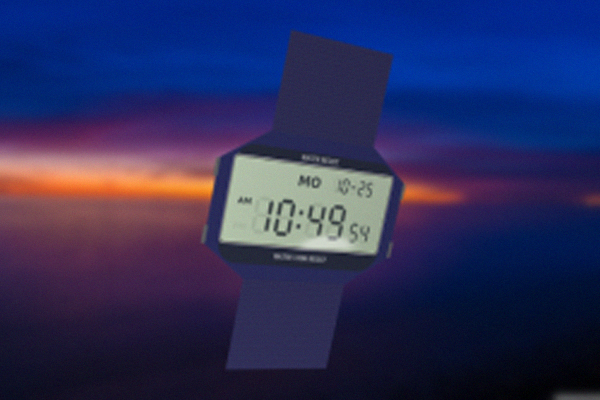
10.49.54
